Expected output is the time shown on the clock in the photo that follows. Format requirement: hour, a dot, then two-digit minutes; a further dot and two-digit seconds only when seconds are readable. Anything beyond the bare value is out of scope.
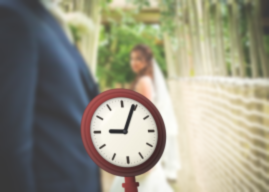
9.04
